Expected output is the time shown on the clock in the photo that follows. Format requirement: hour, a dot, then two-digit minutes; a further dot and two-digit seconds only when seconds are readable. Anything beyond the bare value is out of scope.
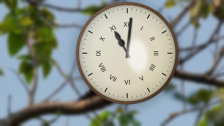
11.01
